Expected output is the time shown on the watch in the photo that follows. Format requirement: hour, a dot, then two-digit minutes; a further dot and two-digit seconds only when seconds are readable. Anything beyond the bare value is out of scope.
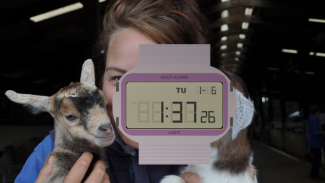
1.37.26
